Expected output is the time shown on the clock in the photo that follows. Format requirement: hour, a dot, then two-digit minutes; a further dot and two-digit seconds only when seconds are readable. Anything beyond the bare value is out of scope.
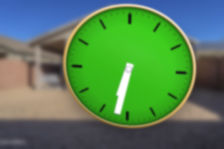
6.32
